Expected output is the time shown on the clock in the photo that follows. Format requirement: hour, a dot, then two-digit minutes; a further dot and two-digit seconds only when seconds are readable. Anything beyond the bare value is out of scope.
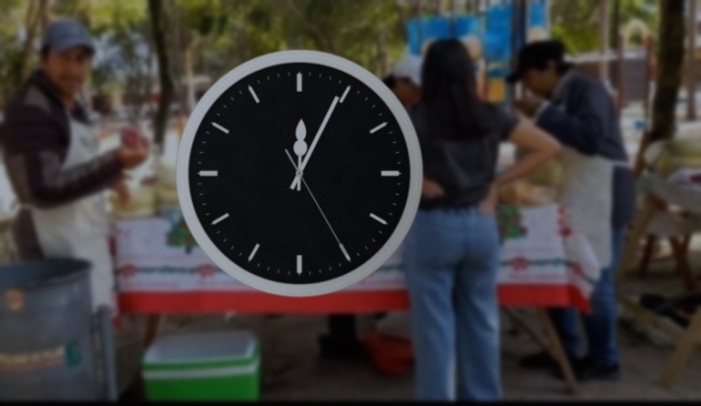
12.04.25
